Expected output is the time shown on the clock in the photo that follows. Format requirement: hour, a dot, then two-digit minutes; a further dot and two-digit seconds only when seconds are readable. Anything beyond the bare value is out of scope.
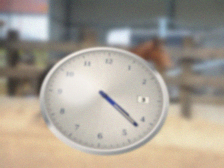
4.22
